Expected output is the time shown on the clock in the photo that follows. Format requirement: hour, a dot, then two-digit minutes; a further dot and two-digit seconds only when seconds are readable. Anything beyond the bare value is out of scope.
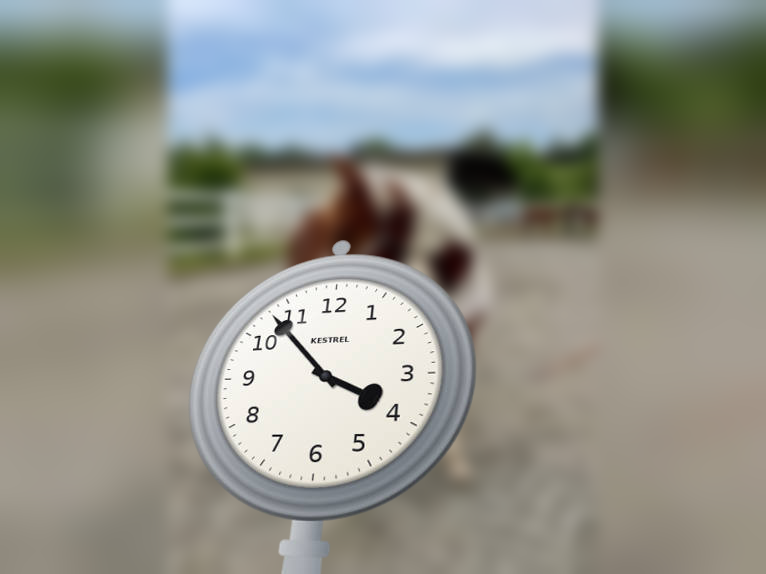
3.53
